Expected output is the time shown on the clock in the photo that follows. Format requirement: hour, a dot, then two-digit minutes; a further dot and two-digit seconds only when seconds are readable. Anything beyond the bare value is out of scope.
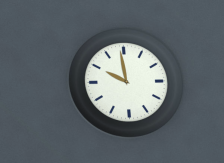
9.59
